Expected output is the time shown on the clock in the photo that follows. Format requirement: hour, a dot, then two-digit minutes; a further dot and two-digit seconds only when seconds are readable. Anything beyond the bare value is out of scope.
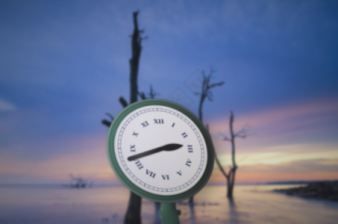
2.42
